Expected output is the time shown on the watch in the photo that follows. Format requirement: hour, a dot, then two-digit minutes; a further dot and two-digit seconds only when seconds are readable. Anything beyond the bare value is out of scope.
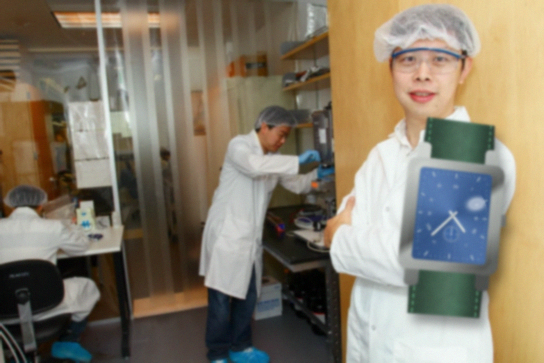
4.37
